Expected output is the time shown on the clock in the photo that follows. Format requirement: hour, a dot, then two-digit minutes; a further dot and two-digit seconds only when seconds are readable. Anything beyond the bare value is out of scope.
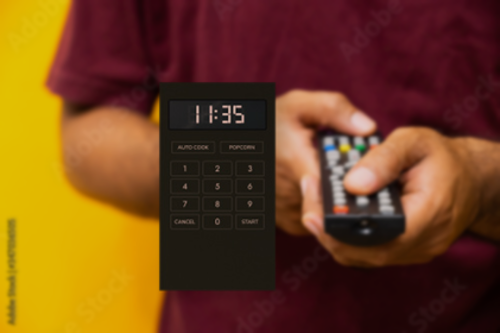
11.35
